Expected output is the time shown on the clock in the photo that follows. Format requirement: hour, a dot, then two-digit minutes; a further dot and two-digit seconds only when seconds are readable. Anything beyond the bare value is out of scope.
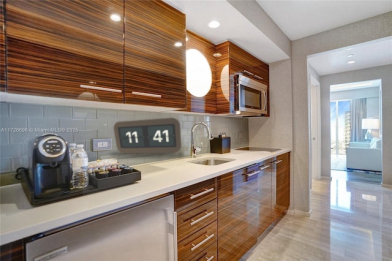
11.41
